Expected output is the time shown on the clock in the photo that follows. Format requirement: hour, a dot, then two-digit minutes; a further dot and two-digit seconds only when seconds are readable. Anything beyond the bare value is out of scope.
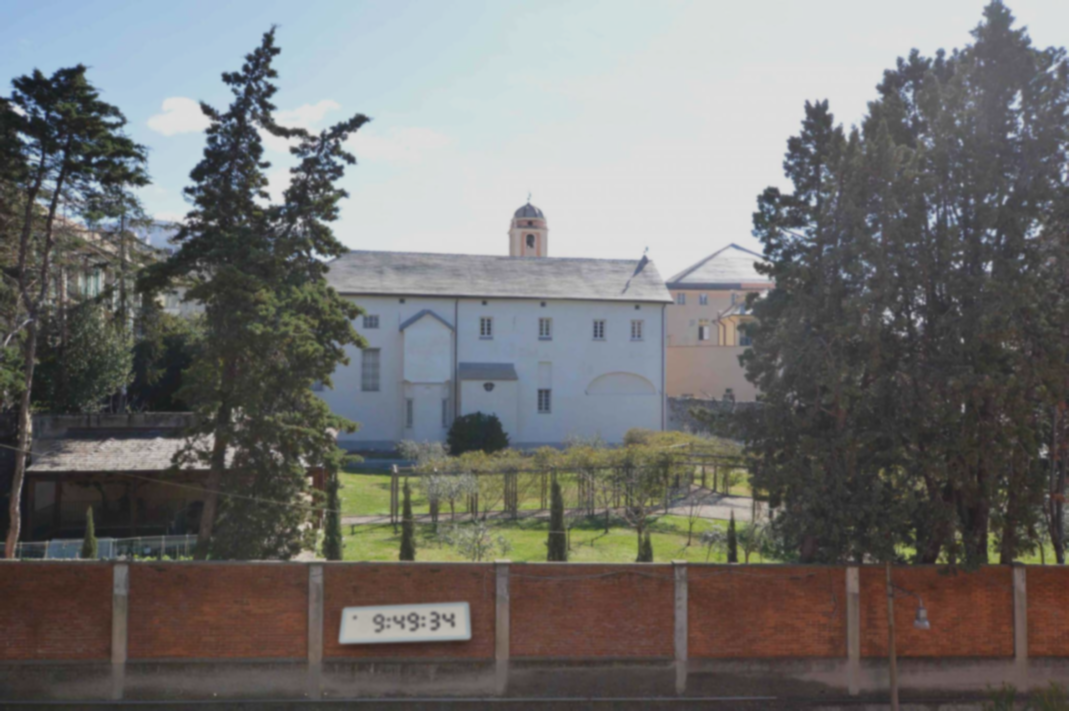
9.49.34
